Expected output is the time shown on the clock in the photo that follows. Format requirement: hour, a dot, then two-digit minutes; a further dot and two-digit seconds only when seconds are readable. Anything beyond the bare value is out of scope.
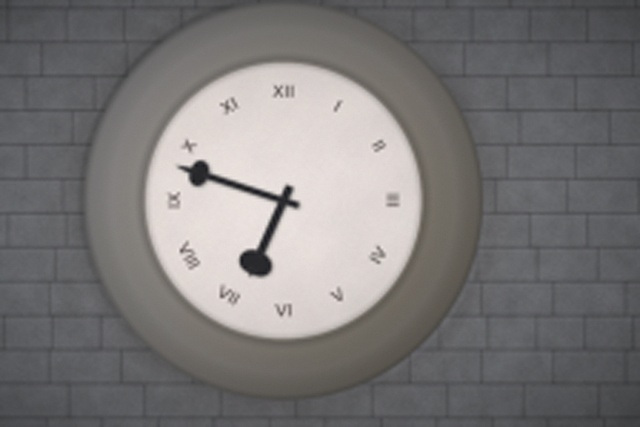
6.48
